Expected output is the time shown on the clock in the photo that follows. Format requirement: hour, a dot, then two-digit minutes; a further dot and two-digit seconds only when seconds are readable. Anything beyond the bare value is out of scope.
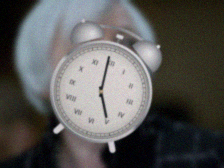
4.59
